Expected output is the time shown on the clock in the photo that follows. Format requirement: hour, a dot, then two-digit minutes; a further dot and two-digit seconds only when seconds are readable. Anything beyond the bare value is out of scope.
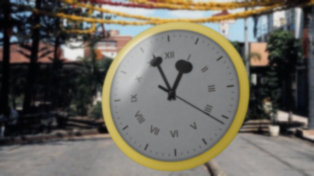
12.56.21
